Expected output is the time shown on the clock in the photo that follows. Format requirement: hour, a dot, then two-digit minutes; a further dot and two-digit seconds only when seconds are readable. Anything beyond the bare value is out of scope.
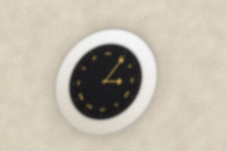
3.06
